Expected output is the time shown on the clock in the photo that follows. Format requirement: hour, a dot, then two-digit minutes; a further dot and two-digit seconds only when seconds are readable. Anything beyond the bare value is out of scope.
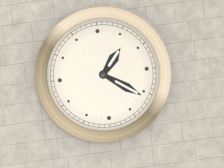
1.21
